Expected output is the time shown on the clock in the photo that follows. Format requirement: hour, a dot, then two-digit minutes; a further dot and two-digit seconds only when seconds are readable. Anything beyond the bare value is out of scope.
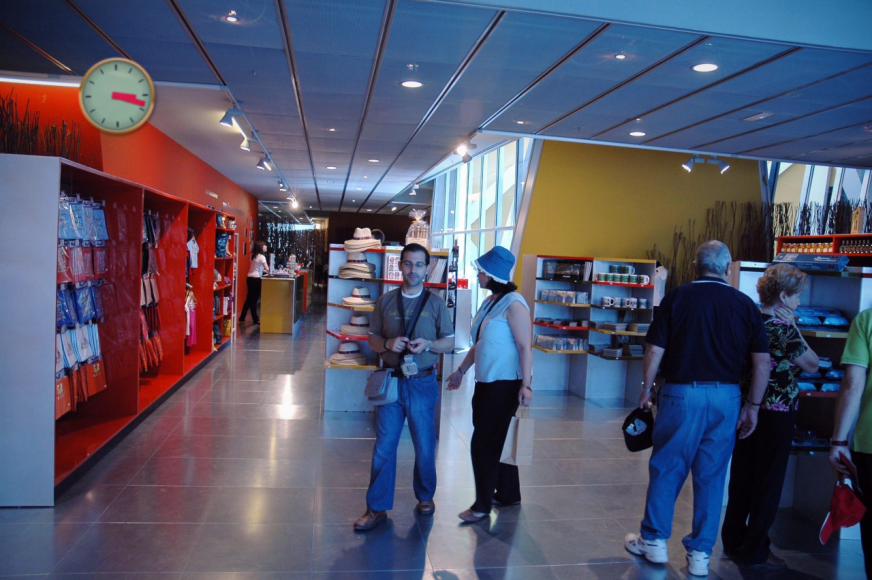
3.18
